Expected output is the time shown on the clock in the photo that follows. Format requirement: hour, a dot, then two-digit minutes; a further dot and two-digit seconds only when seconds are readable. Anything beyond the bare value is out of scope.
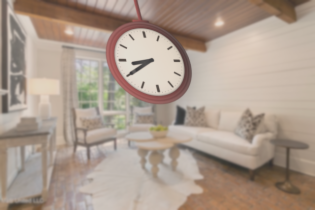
8.40
